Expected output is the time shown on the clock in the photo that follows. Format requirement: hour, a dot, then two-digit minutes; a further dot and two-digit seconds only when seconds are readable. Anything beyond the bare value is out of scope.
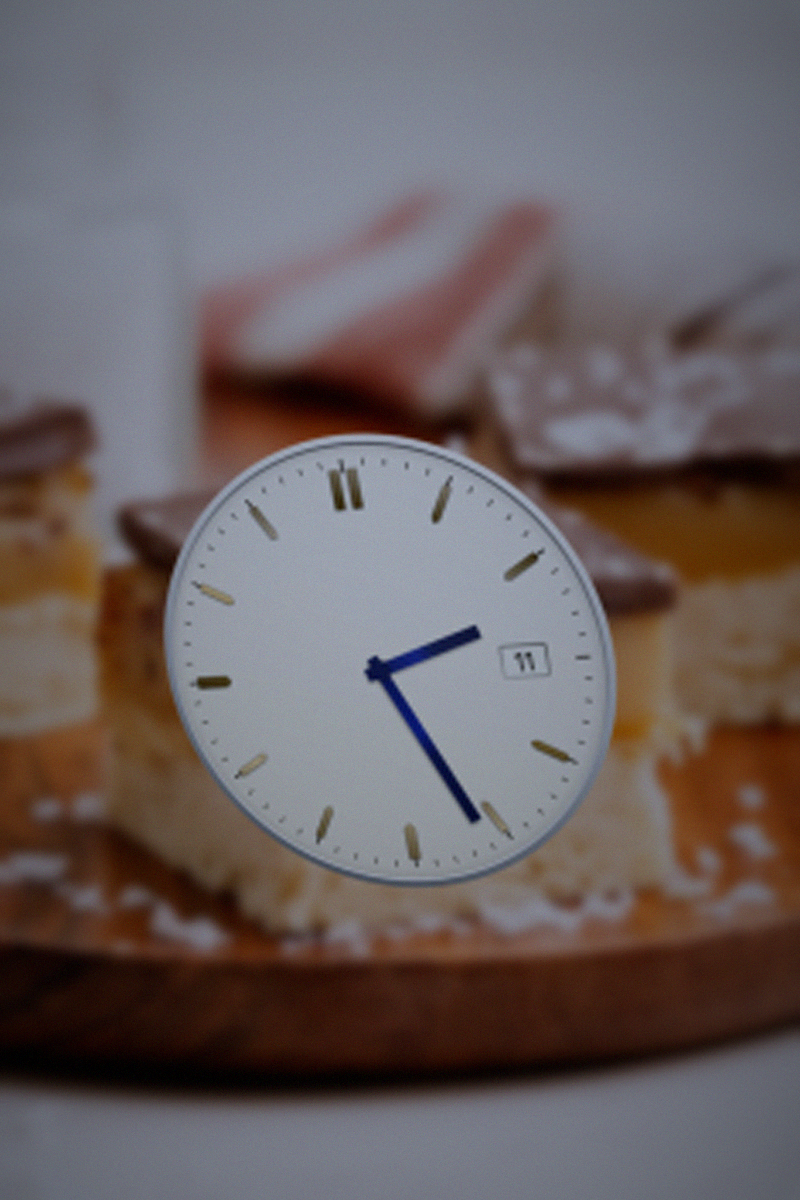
2.26
